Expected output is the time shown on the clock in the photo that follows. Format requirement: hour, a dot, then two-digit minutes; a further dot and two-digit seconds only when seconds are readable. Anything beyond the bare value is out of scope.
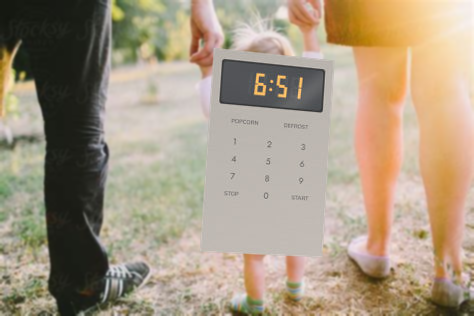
6.51
